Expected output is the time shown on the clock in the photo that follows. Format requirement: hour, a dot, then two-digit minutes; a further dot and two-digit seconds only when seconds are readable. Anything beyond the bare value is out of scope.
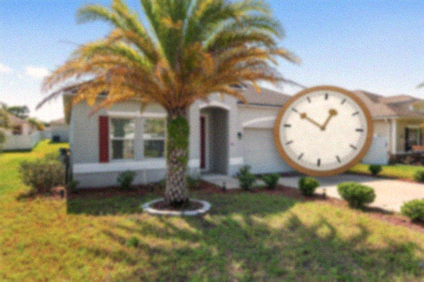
12.50
